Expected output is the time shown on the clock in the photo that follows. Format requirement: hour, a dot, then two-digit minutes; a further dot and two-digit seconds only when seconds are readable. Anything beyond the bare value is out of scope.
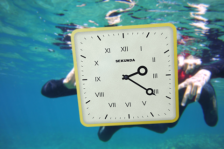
2.21
